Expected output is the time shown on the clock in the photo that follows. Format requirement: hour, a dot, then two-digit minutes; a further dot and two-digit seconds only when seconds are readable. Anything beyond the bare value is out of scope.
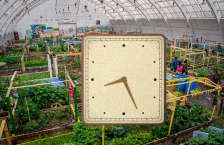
8.26
